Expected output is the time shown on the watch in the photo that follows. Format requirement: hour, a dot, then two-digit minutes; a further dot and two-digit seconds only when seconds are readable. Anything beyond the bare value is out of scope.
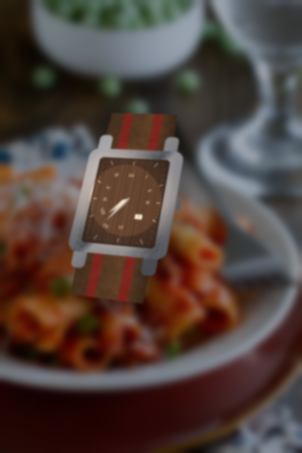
7.36
